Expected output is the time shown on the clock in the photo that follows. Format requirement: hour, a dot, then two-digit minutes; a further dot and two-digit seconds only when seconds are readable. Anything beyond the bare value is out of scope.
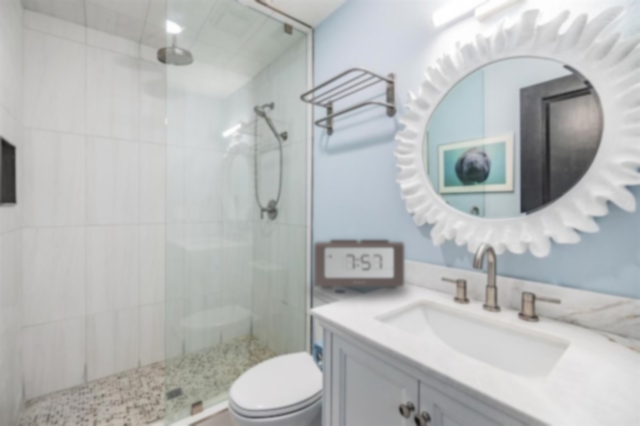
7.57
